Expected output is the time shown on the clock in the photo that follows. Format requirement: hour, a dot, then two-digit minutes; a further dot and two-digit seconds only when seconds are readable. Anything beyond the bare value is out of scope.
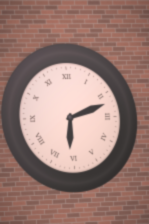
6.12
